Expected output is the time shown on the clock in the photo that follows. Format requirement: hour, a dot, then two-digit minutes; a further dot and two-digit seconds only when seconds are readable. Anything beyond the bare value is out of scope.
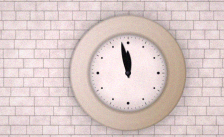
11.58
